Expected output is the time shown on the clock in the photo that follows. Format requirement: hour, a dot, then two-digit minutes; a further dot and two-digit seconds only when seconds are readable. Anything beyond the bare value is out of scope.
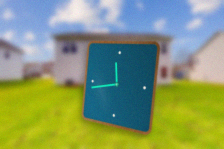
11.43
